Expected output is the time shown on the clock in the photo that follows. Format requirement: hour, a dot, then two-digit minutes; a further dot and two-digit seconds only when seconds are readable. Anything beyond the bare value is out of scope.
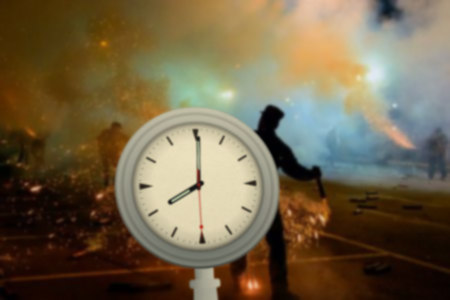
8.00.30
